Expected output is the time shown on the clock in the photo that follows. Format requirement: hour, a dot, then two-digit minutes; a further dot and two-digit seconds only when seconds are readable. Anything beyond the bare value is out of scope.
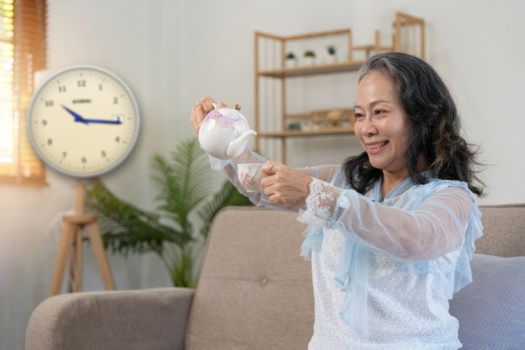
10.16
